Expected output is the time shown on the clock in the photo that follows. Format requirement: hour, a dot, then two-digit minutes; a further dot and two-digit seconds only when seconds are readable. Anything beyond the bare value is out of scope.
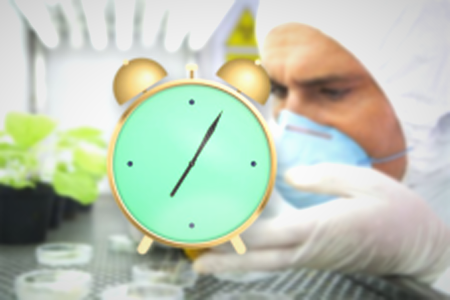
7.05
